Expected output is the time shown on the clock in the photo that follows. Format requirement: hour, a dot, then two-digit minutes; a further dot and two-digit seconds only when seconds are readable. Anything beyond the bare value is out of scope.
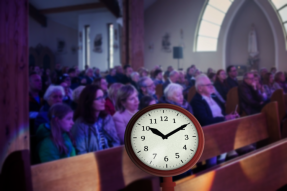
10.10
